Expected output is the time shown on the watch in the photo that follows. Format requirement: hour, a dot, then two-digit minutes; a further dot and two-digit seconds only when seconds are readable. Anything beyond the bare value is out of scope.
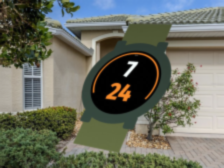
7.24
